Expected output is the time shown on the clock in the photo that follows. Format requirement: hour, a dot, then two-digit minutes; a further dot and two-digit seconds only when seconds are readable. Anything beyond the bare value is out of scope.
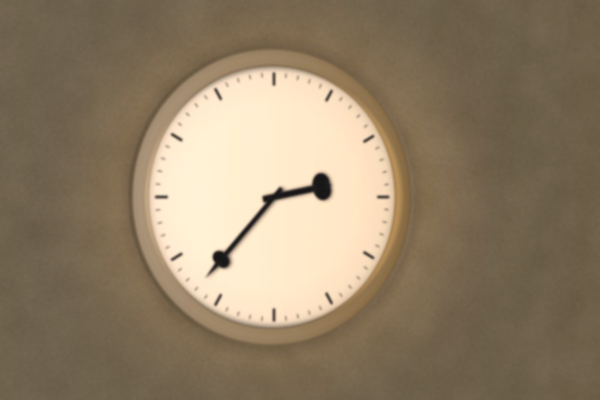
2.37
